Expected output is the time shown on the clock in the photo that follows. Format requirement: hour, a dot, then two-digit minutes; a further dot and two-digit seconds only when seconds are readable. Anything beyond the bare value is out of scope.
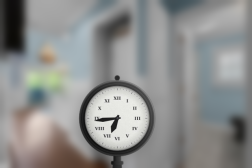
6.44
